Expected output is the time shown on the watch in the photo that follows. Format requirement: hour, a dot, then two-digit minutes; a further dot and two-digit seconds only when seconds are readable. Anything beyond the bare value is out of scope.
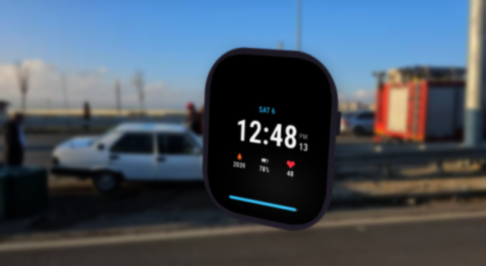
12.48
